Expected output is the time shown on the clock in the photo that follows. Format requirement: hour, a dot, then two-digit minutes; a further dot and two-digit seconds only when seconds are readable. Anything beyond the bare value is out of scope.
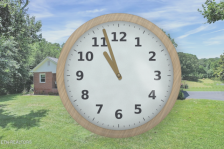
10.57
